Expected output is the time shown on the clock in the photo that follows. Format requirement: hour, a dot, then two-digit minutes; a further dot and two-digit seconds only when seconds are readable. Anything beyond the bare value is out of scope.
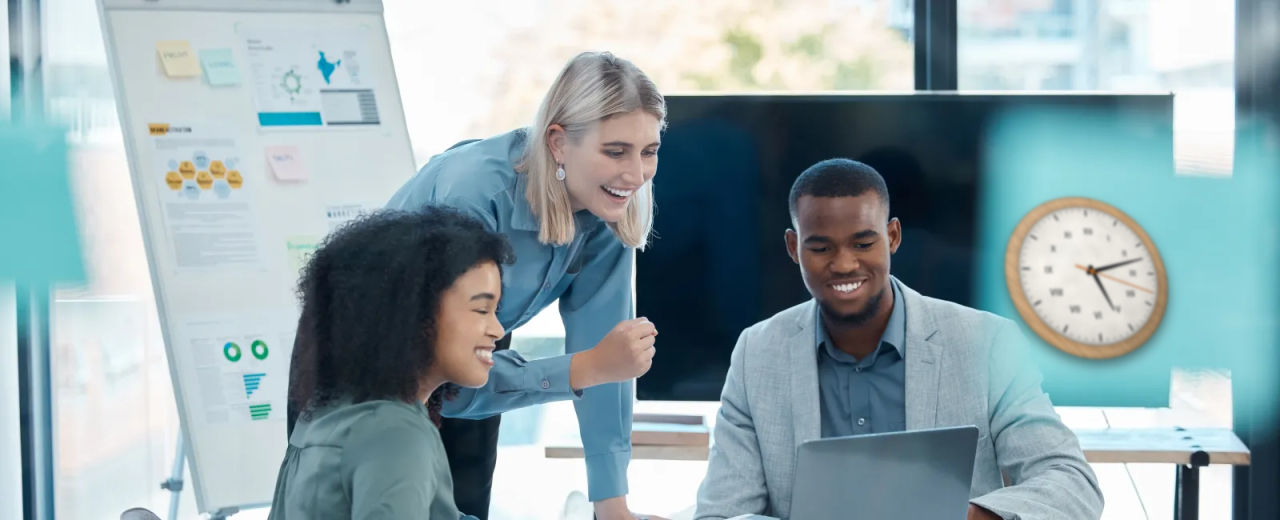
5.12.18
